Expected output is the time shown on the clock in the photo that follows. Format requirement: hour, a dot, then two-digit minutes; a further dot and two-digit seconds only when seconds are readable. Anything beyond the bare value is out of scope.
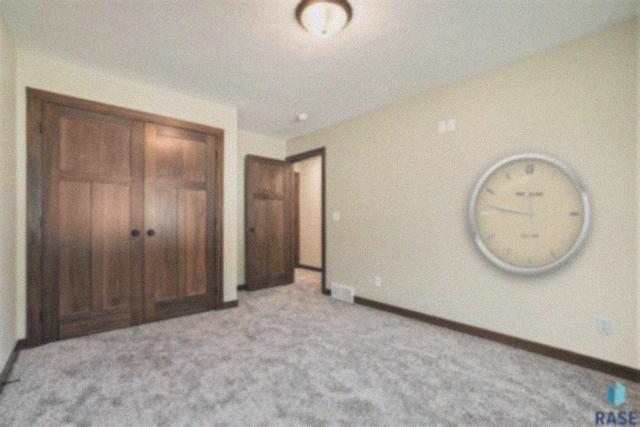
11.47
